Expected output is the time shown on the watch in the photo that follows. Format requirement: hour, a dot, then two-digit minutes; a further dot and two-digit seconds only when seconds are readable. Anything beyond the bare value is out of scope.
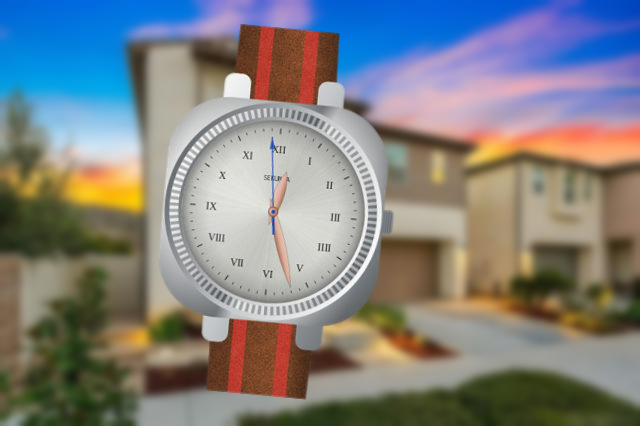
12.26.59
